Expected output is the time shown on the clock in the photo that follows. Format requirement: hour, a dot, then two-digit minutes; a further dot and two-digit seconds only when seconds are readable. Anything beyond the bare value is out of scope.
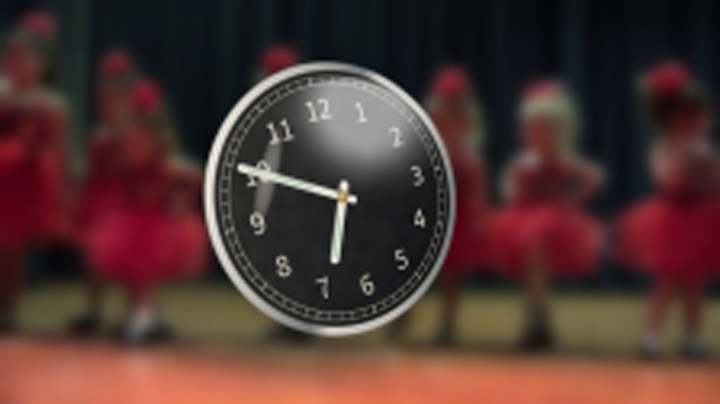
6.50
